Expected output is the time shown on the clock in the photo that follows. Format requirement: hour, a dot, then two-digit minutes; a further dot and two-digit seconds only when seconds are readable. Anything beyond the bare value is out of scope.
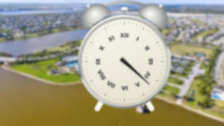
4.22
